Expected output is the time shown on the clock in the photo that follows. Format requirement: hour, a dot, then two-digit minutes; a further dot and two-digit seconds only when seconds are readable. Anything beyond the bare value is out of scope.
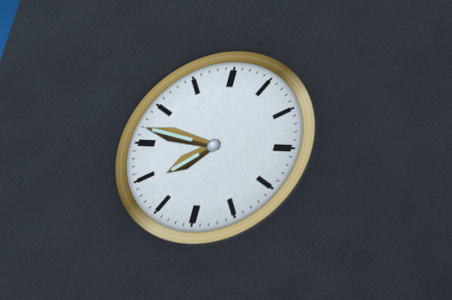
7.47
